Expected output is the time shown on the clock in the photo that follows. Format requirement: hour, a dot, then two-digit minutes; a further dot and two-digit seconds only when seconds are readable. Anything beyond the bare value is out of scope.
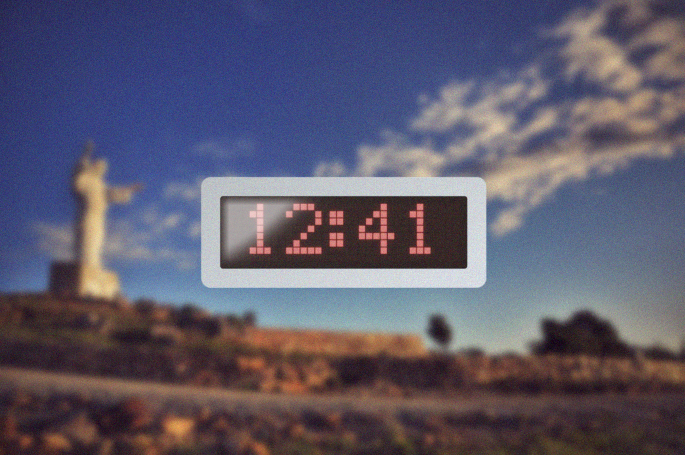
12.41
